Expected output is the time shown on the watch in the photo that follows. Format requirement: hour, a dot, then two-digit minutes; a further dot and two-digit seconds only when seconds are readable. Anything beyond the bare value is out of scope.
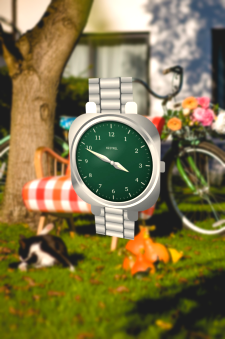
3.49
